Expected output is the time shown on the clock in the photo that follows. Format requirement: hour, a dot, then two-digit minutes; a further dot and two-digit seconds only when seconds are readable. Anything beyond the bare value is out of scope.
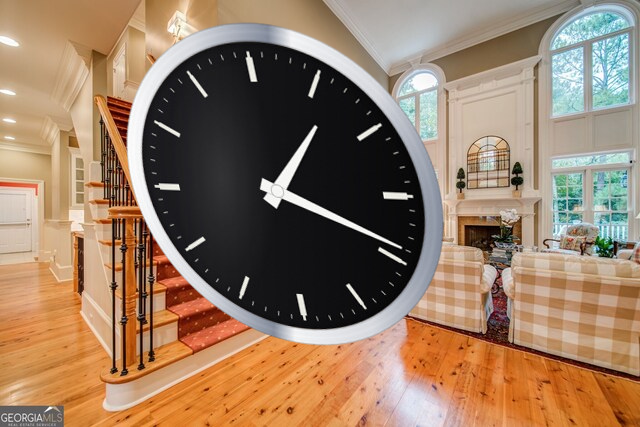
1.19
